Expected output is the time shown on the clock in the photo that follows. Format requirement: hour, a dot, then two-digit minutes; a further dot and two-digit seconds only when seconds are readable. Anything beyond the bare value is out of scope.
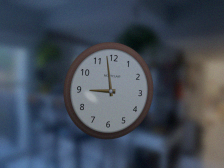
8.58
